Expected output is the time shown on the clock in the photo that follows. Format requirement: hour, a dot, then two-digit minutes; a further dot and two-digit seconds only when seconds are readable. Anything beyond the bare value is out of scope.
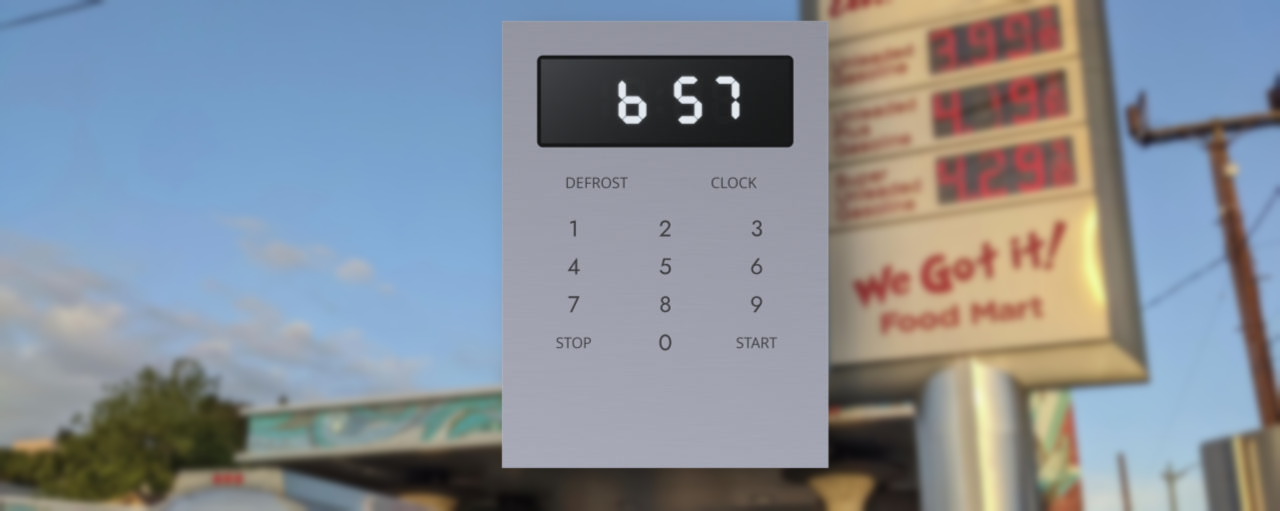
6.57
